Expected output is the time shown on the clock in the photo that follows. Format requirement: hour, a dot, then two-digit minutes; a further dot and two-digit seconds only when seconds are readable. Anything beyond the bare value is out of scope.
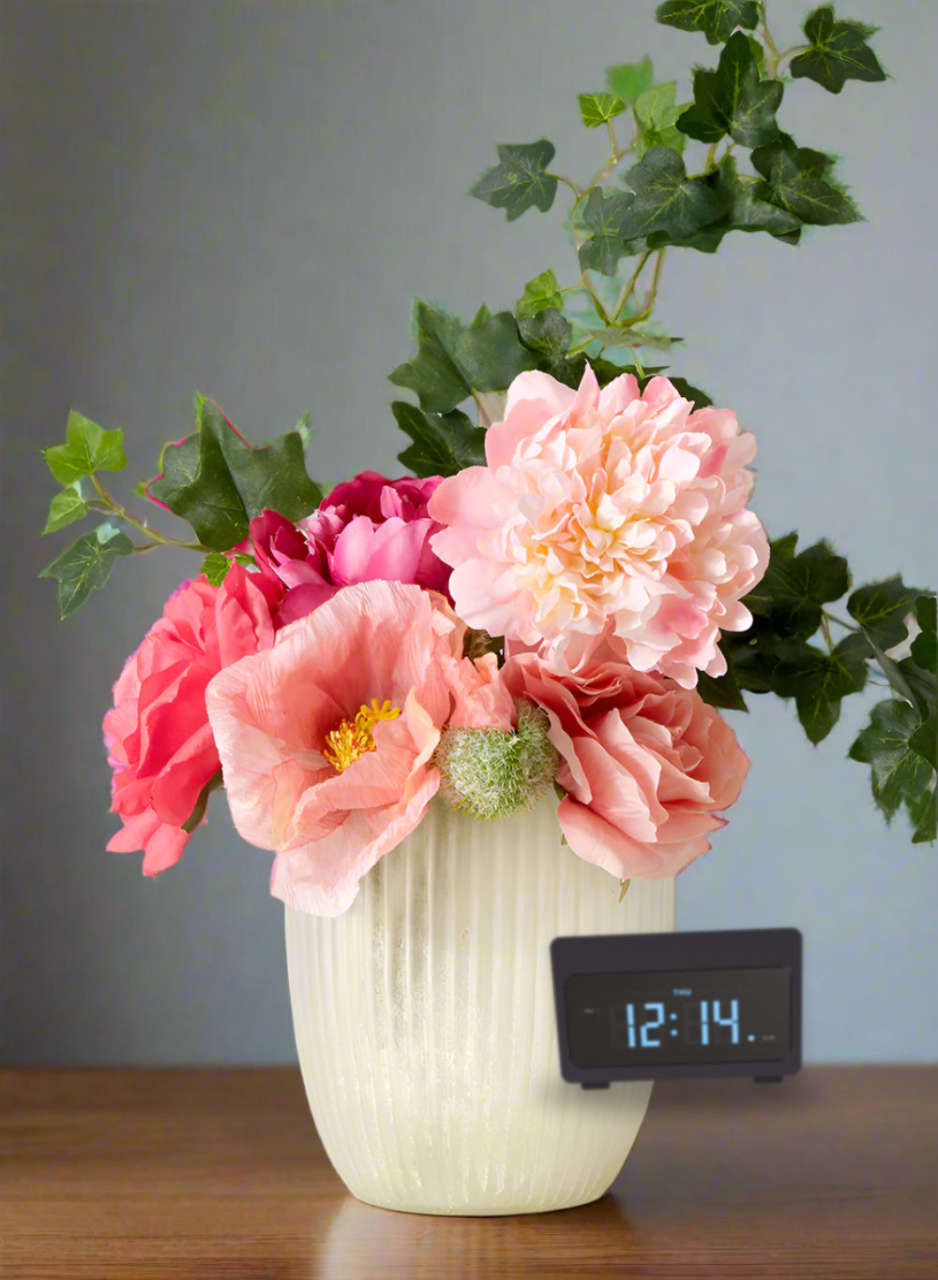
12.14
